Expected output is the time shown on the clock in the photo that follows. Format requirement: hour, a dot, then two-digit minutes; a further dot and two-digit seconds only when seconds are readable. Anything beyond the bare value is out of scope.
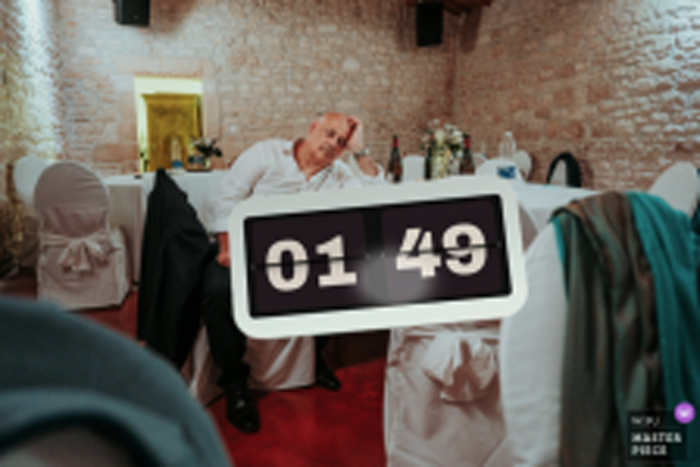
1.49
